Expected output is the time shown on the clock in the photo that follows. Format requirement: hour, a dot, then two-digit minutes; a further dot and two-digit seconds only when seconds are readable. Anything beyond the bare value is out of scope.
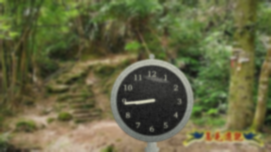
8.44
